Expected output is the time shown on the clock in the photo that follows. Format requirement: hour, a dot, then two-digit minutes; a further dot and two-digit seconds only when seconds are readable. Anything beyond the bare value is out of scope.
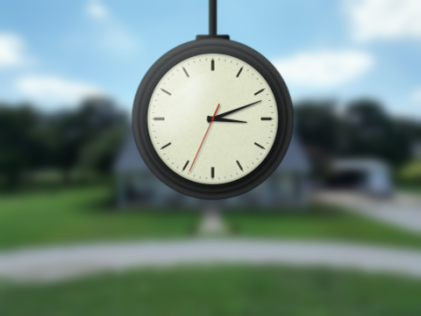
3.11.34
